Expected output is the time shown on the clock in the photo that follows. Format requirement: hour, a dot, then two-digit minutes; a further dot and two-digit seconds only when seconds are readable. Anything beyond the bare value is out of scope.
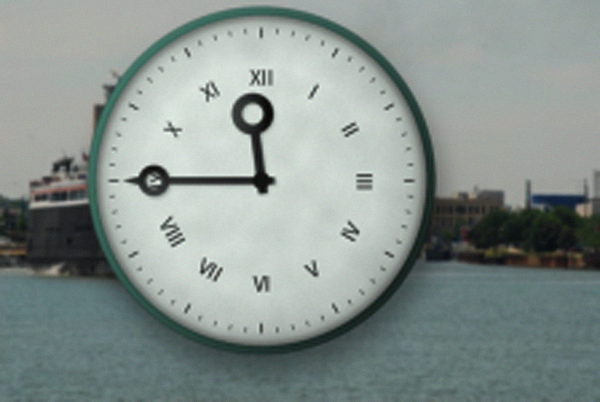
11.45
